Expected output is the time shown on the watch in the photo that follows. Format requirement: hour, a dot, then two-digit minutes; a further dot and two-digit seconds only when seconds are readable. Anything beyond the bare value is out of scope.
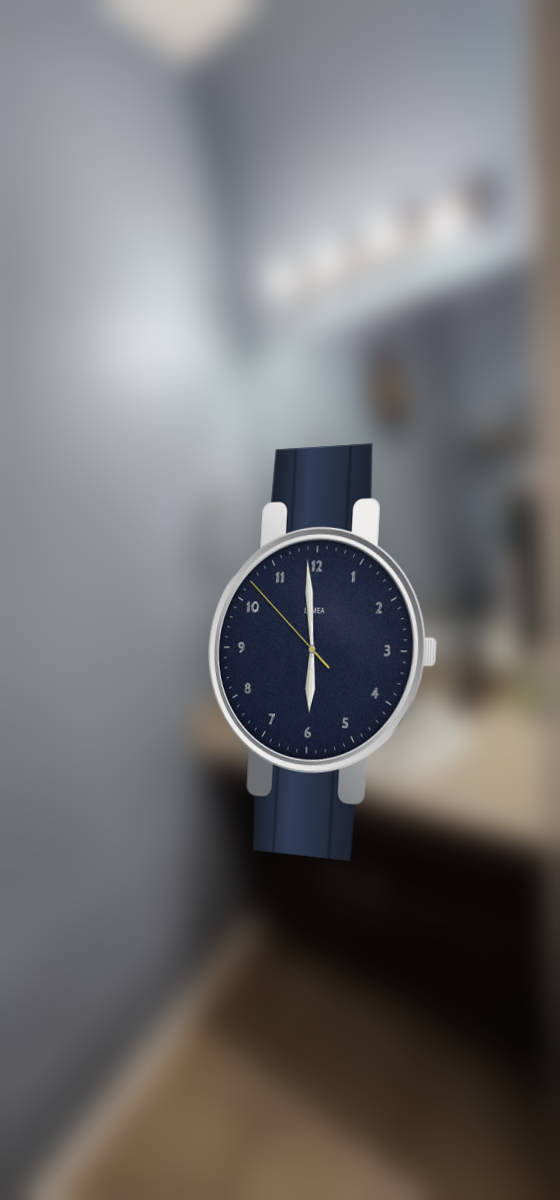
5.58.52
